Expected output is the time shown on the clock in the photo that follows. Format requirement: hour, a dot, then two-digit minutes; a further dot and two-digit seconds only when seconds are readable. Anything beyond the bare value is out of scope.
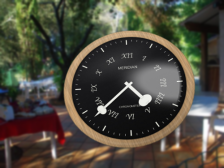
4.38
